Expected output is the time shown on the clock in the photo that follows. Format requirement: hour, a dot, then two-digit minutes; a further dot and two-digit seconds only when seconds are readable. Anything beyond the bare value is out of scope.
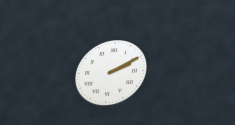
2.10
